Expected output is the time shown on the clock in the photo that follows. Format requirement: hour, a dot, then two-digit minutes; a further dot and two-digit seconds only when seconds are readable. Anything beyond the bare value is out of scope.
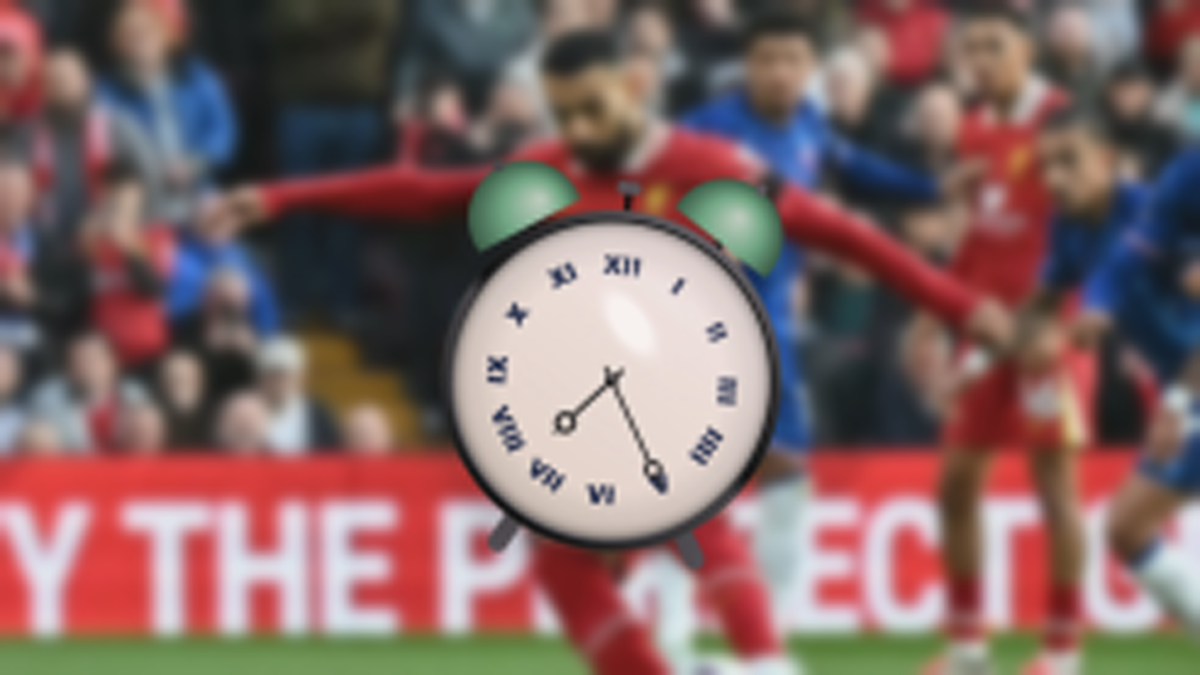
7.25
